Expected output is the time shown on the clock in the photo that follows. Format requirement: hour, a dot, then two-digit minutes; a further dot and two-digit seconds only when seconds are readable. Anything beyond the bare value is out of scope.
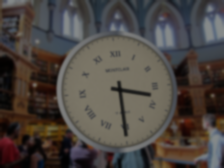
3.30
